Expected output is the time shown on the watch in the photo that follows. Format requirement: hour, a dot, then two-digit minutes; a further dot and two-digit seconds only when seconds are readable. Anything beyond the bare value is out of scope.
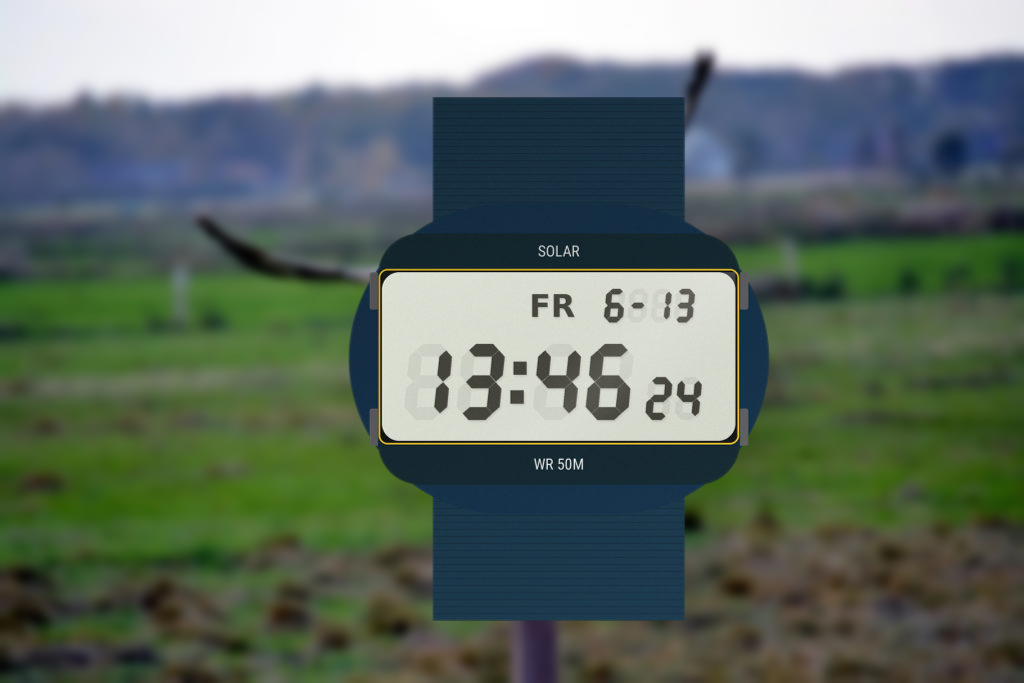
13.46.24
